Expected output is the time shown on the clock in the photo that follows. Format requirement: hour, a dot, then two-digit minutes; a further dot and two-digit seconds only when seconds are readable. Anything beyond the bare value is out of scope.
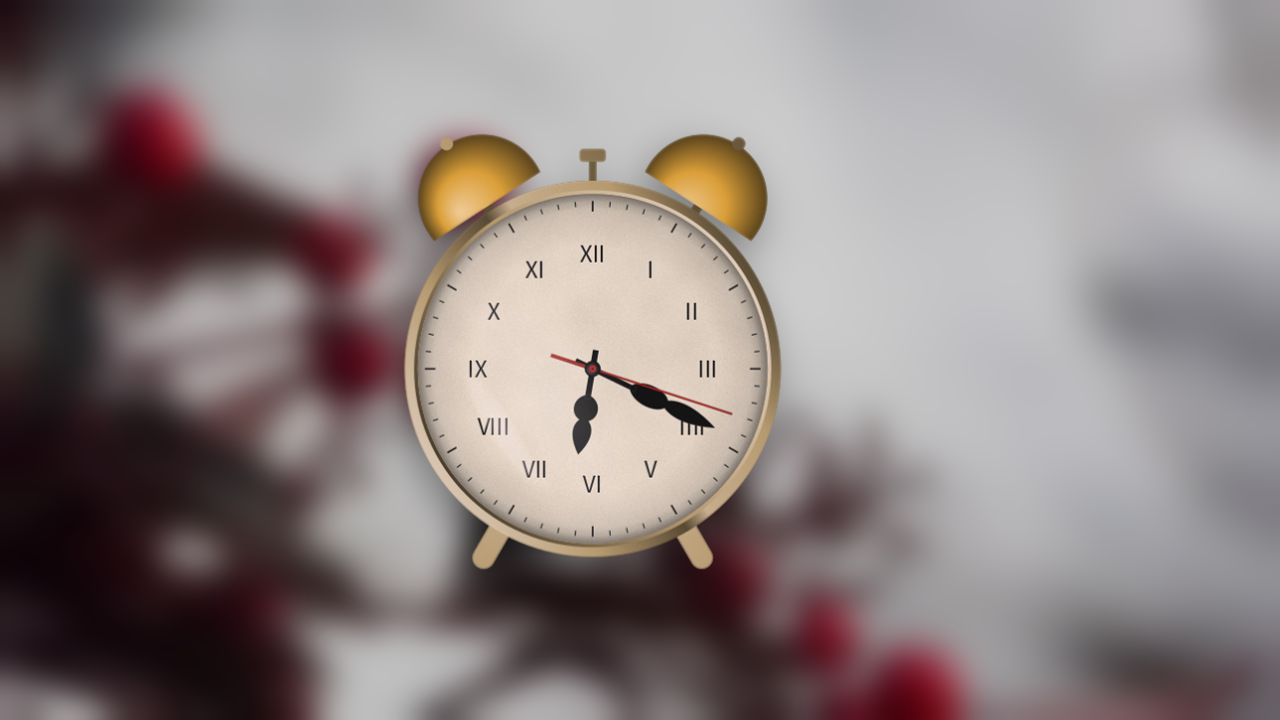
6.19.18
